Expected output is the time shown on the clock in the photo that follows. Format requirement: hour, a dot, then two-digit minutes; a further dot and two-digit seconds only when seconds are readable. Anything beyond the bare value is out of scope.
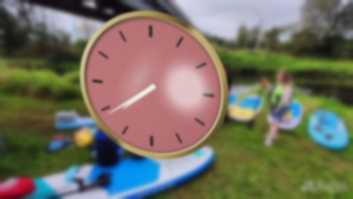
7.39
